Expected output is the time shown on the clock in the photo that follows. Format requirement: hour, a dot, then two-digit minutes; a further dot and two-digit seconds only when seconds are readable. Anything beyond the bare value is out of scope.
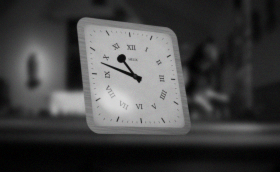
10.48
